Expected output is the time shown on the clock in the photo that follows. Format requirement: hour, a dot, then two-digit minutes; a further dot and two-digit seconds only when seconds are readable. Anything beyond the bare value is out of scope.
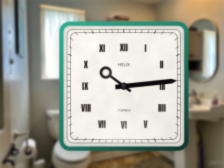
10.14
